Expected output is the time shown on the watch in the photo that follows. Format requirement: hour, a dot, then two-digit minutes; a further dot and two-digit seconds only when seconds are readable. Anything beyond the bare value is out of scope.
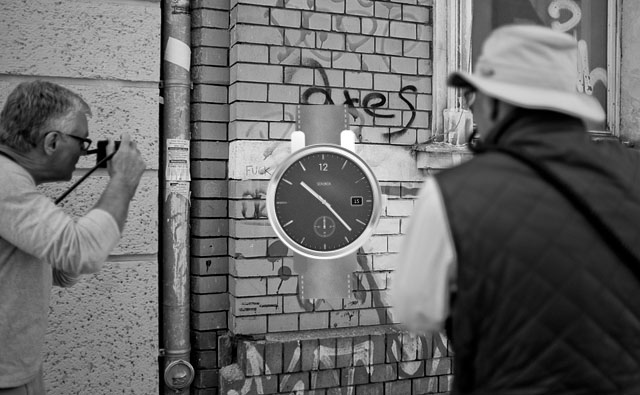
10.23
